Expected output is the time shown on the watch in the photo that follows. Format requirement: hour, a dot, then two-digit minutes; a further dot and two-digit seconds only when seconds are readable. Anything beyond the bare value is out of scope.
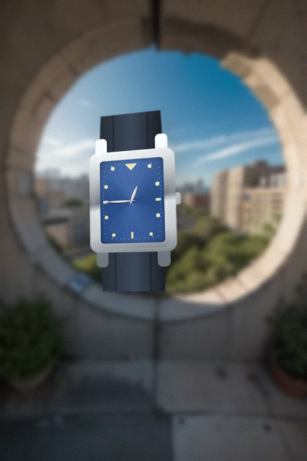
12.45
